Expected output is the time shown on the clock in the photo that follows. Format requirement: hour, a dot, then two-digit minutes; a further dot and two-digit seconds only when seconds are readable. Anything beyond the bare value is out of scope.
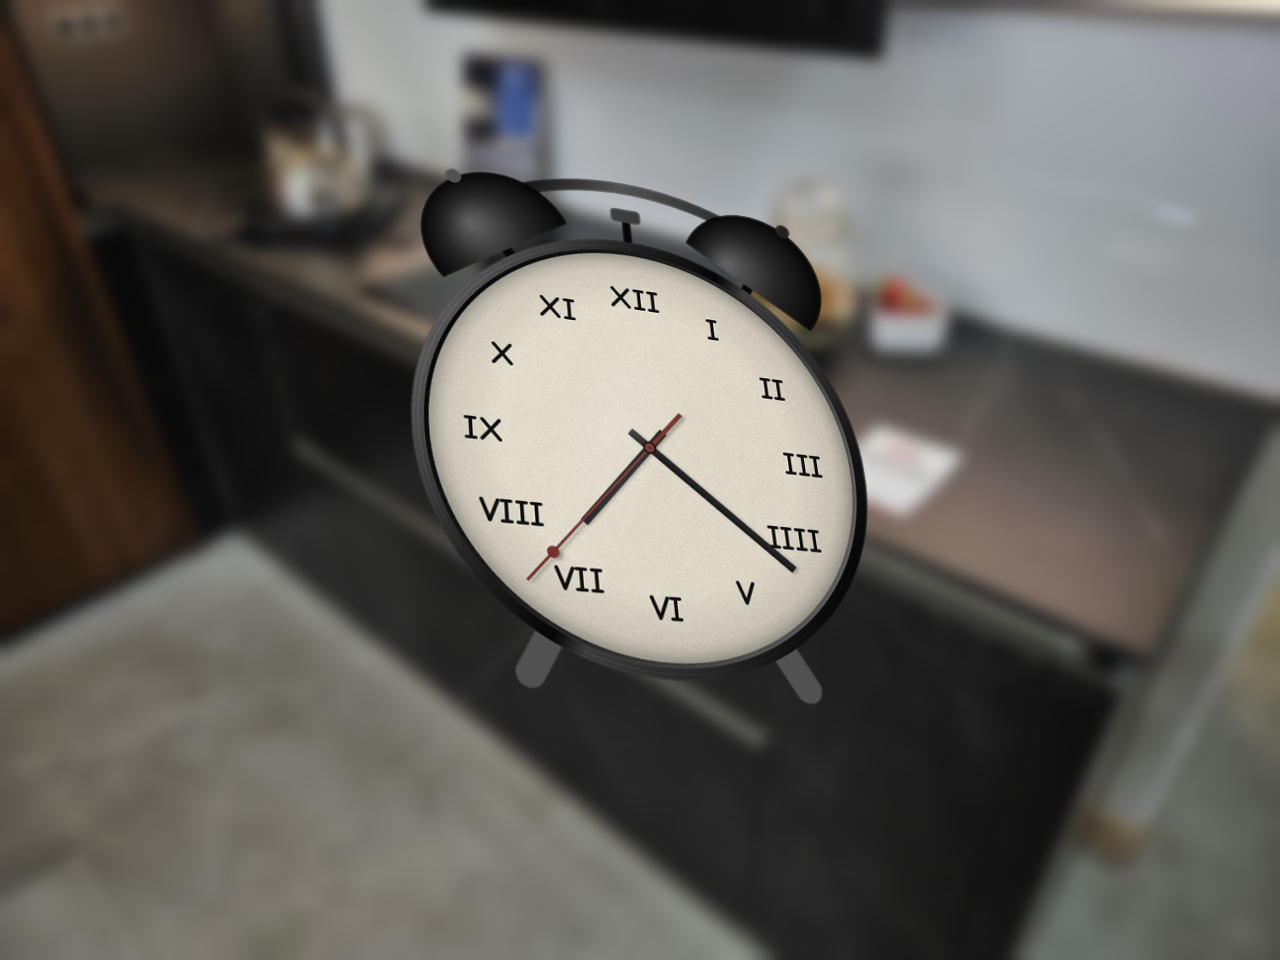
7.21.37
